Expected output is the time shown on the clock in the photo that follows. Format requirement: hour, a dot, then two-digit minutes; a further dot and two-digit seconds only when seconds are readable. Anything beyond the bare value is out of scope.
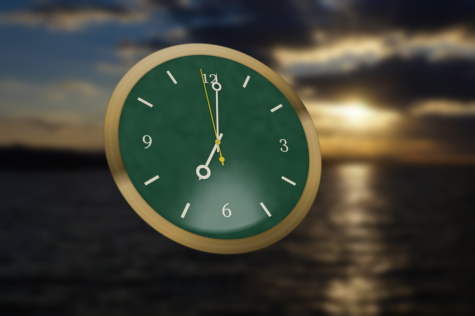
7.00.59
